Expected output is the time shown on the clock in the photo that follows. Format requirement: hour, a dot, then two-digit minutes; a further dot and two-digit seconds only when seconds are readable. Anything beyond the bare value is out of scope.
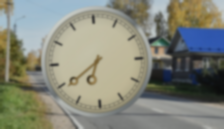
6.39
